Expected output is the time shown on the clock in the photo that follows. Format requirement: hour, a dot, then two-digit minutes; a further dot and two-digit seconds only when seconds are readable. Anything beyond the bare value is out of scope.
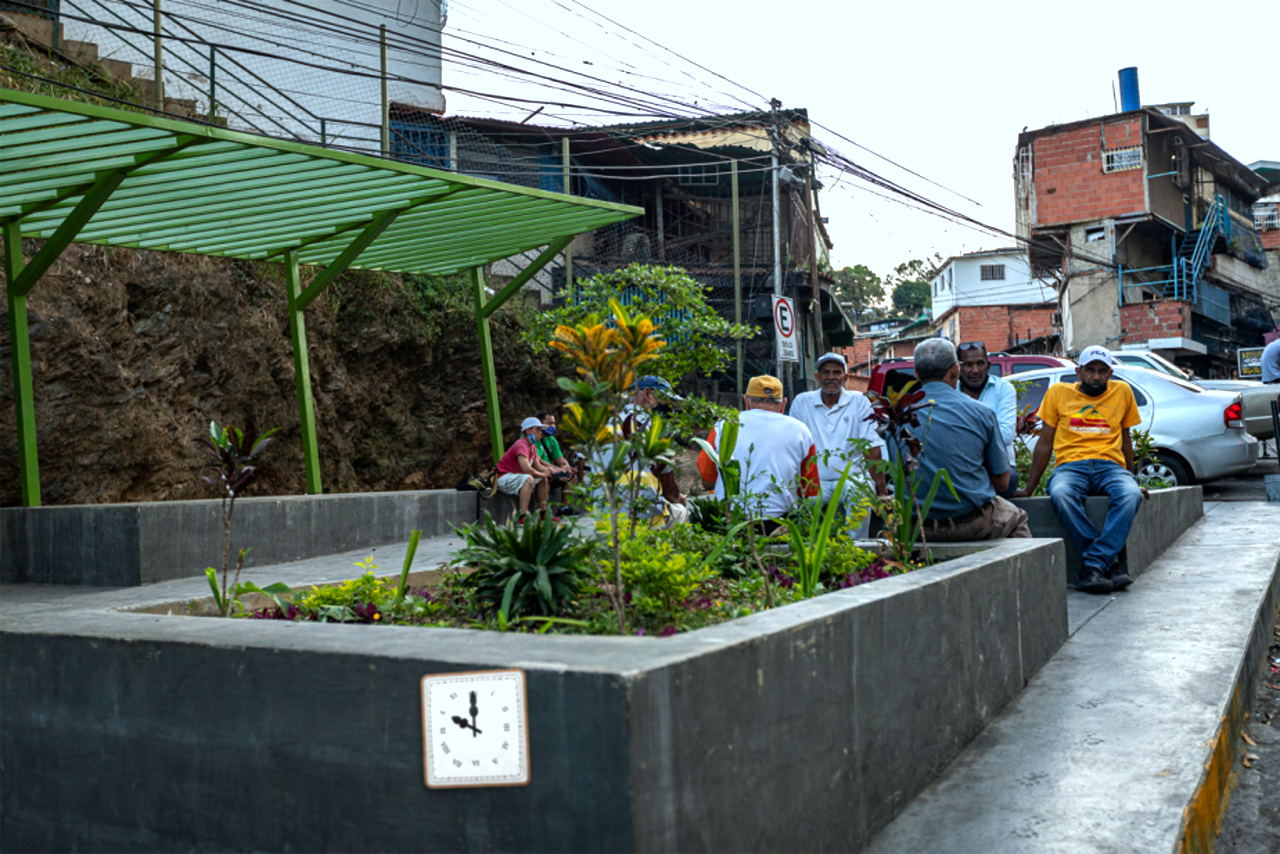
10.00
